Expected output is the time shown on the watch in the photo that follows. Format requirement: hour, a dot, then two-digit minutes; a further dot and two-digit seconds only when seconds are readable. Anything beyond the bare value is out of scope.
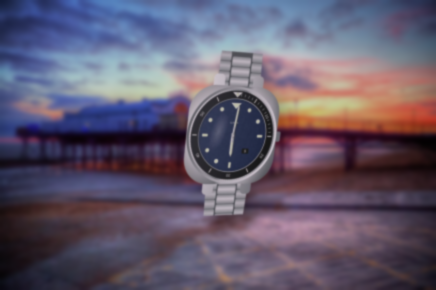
6.01
